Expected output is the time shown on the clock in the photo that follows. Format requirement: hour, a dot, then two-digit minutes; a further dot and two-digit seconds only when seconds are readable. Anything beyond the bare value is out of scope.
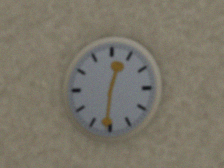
12.31
